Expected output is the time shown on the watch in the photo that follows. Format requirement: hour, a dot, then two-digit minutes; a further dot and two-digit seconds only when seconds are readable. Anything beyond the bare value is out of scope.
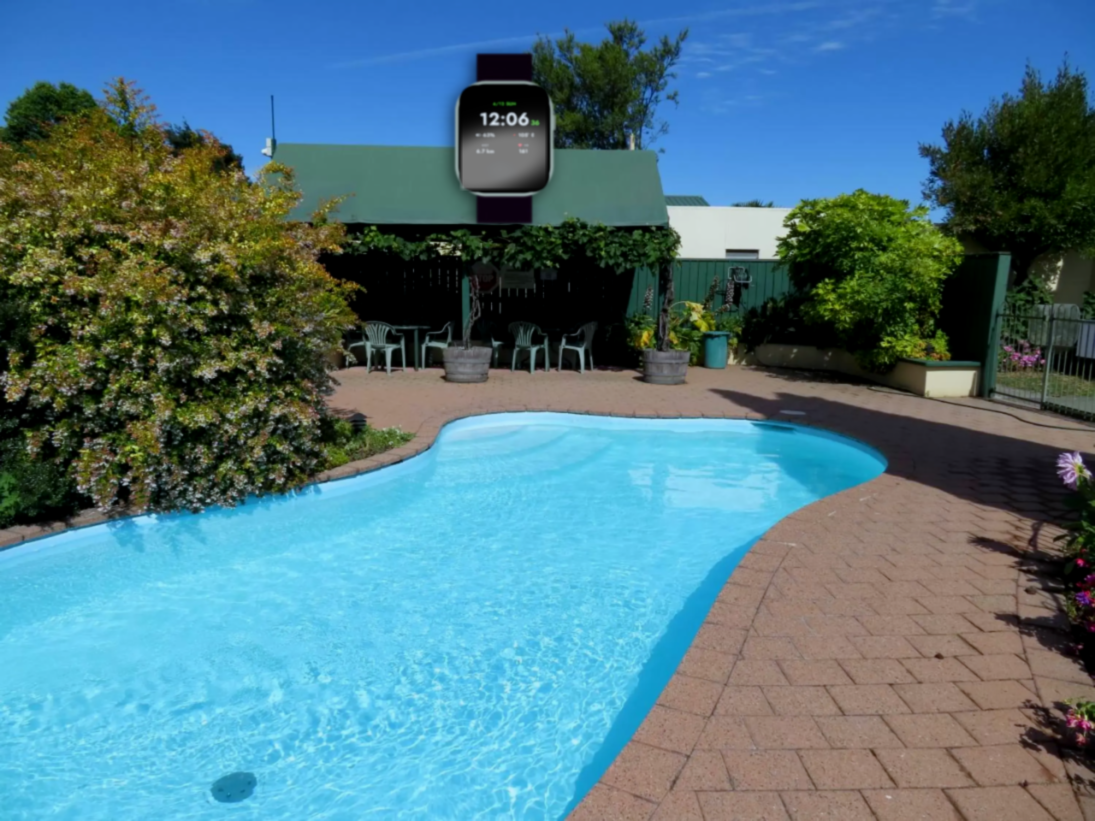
12.06
